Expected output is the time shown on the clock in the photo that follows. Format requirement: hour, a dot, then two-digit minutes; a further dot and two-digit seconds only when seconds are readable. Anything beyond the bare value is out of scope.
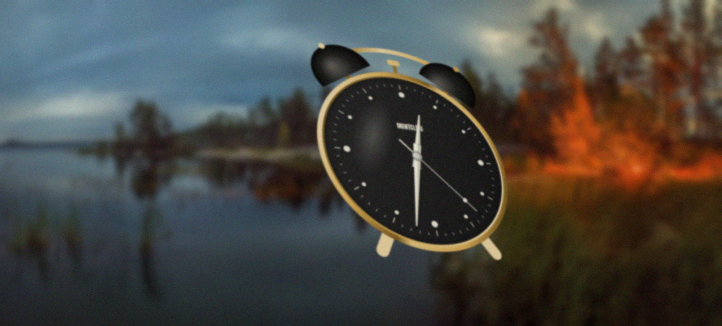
12.32.23
